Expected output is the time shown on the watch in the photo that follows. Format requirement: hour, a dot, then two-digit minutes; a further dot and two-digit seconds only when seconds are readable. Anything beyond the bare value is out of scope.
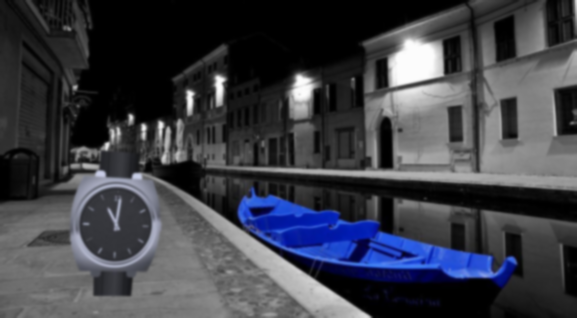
11.01
